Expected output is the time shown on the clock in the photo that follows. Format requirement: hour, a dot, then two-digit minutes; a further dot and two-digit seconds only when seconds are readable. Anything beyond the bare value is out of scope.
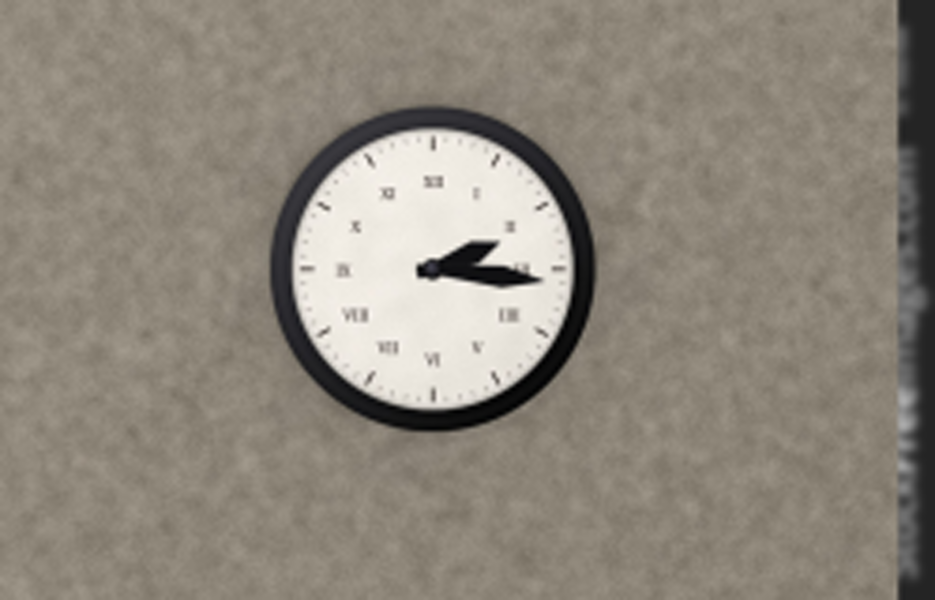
2.16
